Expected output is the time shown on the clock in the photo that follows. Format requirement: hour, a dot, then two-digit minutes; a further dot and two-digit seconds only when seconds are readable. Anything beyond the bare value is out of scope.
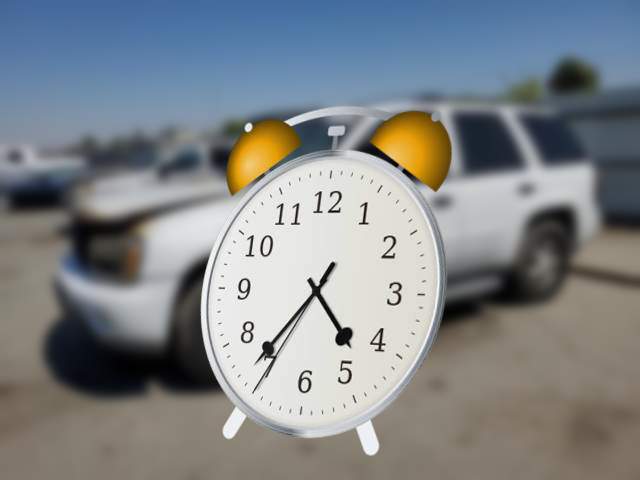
4.36.35
